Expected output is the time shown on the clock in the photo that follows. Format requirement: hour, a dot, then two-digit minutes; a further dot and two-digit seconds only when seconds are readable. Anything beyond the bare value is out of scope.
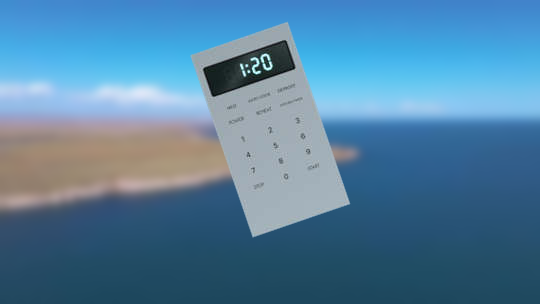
1.20
